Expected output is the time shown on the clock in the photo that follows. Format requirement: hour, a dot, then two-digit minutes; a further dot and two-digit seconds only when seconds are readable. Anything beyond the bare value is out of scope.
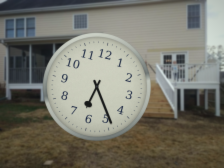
6.24
